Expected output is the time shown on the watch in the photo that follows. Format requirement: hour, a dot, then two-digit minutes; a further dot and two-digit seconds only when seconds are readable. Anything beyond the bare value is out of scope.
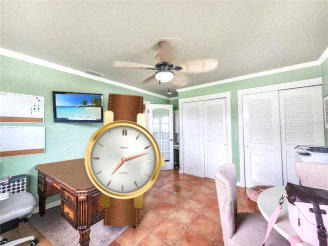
7.12
